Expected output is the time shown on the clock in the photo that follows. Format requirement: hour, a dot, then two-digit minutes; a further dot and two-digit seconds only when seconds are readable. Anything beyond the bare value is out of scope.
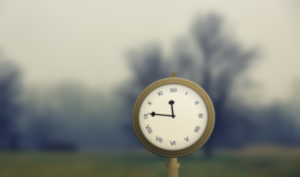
11.46
